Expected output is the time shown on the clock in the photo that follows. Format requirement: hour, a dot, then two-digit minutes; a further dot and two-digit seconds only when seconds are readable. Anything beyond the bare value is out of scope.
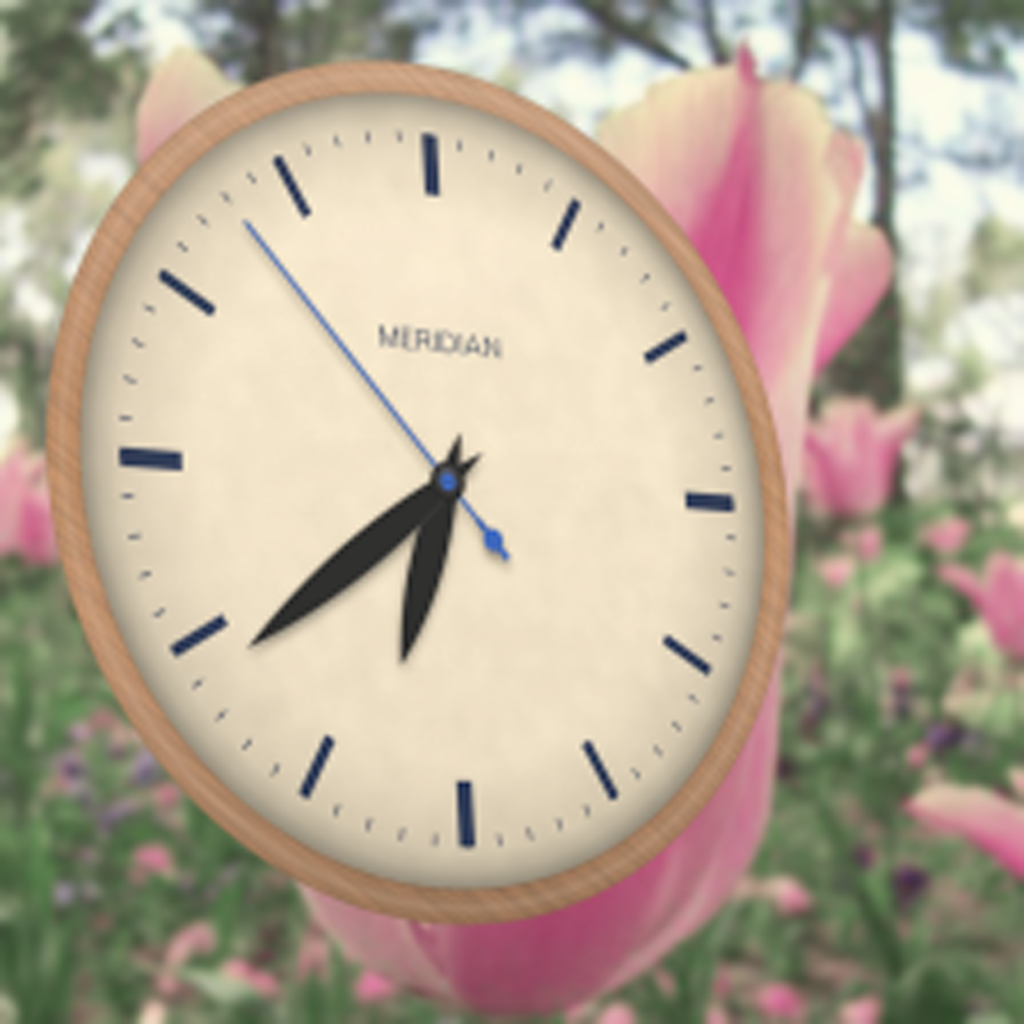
6.38.53
